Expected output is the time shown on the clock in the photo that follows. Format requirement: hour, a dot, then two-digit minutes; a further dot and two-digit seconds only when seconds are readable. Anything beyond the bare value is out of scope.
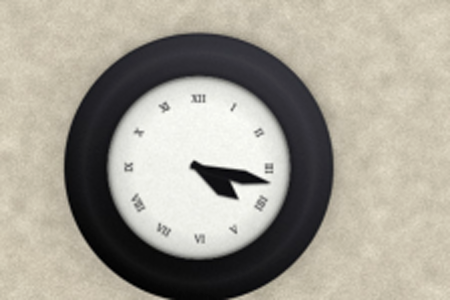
4.17
